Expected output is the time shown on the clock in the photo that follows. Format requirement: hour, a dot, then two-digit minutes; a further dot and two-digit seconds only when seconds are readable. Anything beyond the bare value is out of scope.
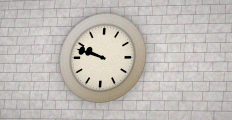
9.48
